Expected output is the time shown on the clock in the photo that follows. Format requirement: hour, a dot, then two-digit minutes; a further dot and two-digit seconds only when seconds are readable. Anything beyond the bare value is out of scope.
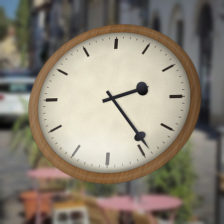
2.24
